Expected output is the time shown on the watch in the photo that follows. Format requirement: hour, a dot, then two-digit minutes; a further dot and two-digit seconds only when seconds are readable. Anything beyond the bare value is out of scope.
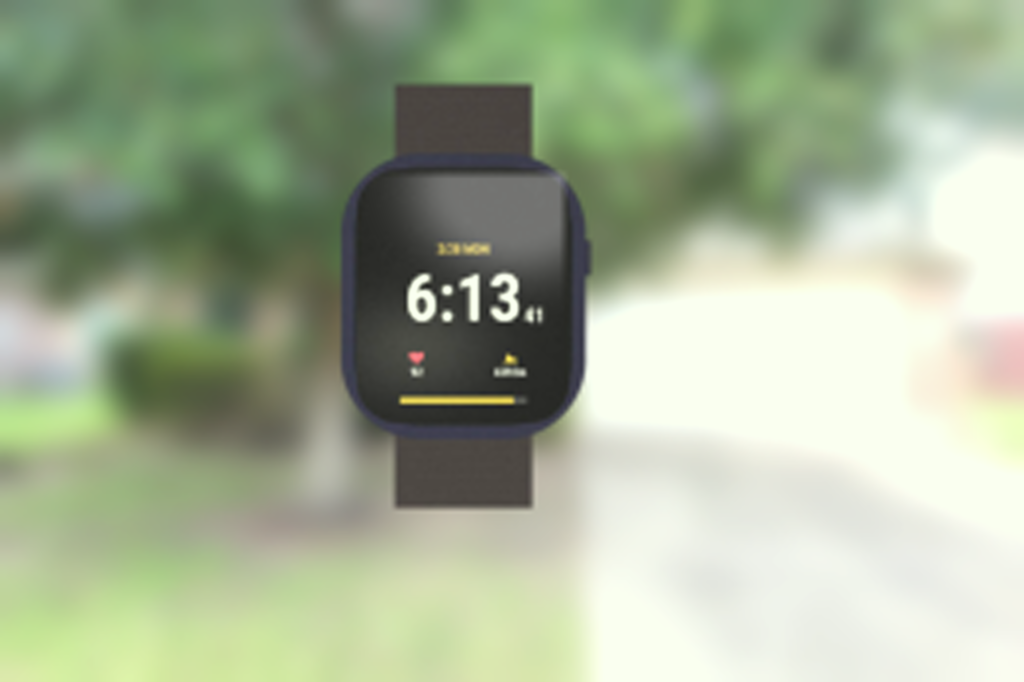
6.13
